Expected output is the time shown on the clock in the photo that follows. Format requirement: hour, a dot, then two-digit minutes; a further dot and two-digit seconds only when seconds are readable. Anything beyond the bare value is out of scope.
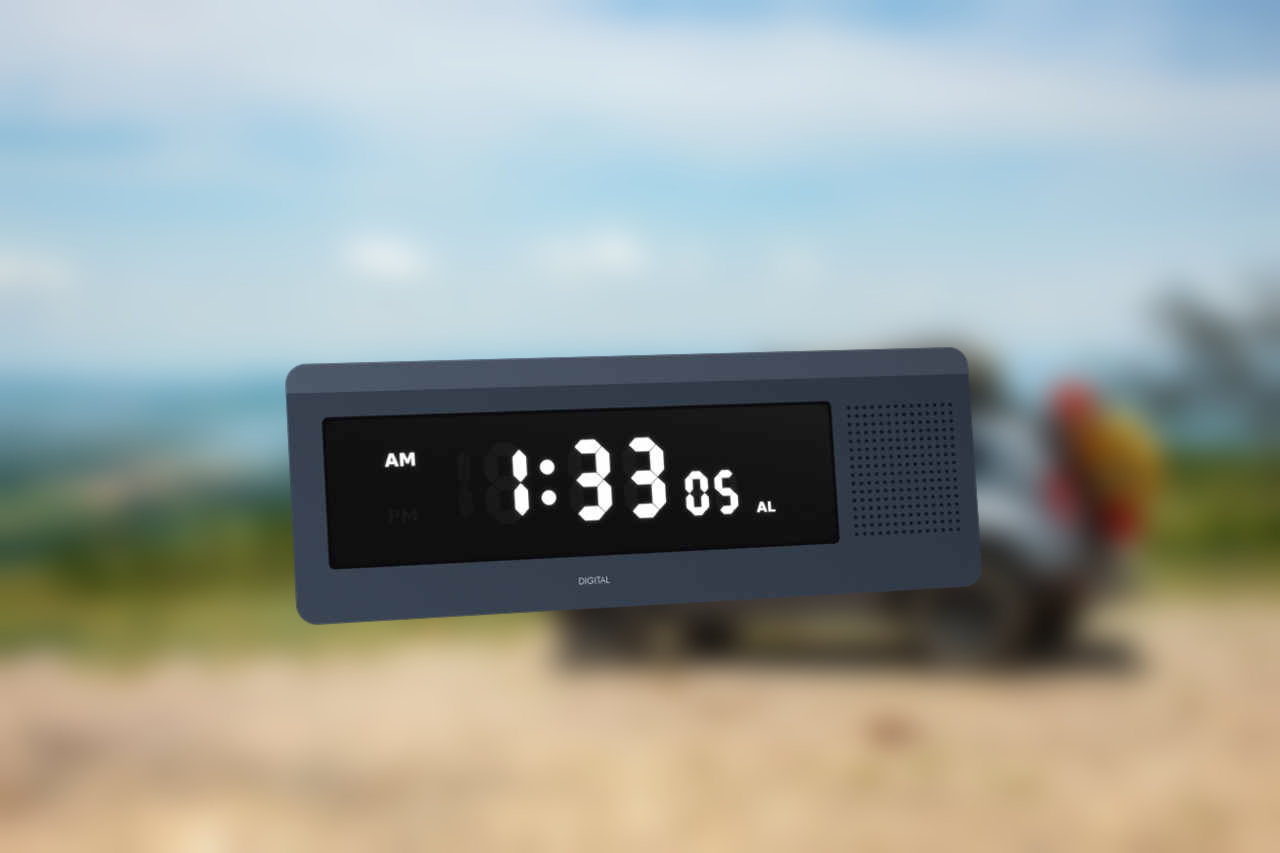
1.33.05
